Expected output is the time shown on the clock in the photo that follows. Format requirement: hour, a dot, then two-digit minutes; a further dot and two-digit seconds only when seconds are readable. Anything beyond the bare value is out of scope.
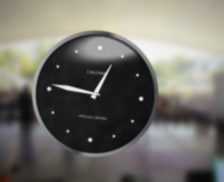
12.46
